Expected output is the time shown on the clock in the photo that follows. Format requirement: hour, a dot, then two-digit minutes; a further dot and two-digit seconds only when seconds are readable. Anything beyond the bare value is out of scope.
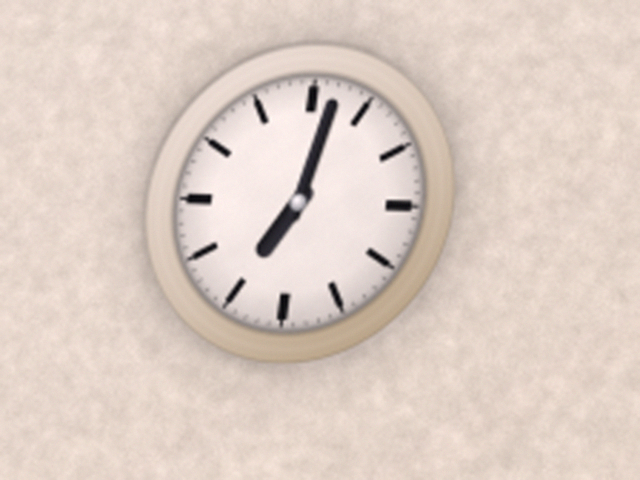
7.02
